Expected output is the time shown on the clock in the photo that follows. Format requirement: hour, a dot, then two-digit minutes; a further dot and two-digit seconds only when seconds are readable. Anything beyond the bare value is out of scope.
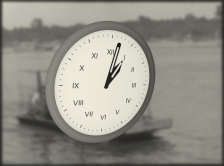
1.02
